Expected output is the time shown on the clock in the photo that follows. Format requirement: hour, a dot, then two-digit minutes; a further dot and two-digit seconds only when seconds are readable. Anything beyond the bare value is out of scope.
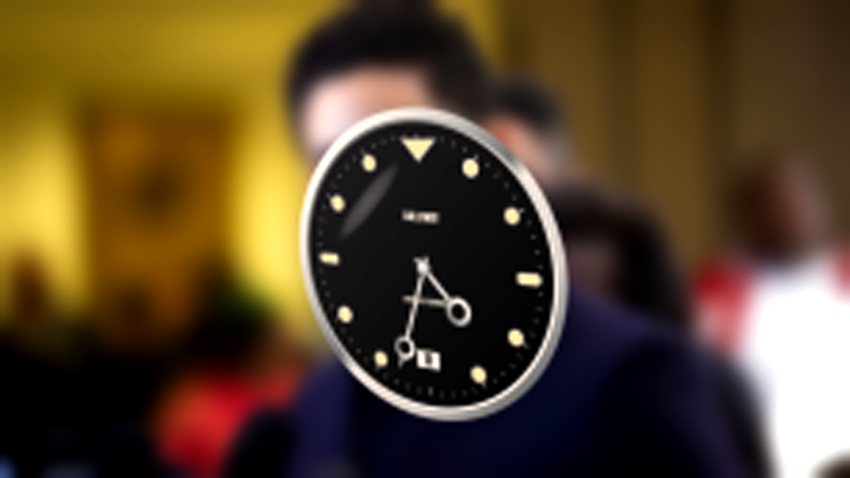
4.33
